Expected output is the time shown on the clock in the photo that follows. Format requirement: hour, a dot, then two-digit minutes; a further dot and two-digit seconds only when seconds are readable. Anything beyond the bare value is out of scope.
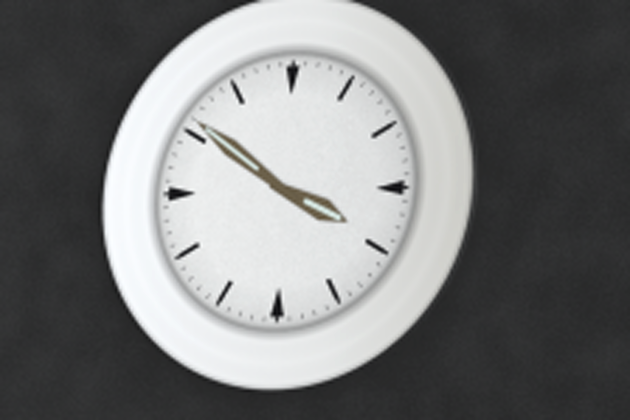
3.51
